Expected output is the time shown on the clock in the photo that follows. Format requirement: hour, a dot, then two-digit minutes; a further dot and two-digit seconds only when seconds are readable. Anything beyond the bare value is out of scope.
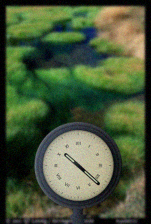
10.22
